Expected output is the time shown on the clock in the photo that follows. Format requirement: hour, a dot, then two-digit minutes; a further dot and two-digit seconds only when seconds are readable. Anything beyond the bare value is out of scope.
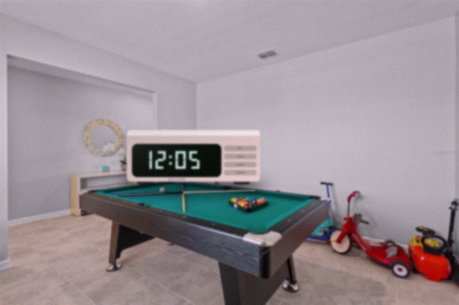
12.05
